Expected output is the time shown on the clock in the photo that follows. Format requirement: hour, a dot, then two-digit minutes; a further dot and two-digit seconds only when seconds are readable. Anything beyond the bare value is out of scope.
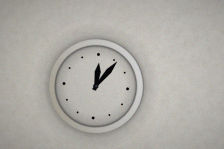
12.06
